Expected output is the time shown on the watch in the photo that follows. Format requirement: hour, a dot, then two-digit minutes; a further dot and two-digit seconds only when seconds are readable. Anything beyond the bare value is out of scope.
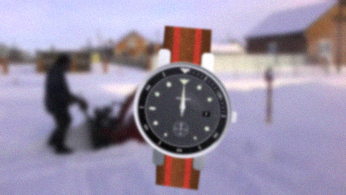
12.00
